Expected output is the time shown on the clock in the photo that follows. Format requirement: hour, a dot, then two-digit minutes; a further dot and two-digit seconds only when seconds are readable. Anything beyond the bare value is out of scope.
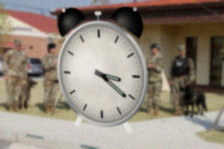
3.21
